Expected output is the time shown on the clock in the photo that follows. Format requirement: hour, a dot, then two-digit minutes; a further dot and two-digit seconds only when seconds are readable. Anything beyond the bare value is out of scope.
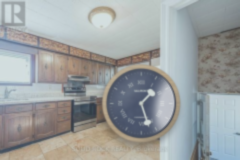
1.27
